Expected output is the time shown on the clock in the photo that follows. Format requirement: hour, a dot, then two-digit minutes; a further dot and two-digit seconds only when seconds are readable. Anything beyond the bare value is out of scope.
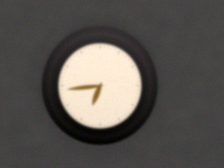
6.44
